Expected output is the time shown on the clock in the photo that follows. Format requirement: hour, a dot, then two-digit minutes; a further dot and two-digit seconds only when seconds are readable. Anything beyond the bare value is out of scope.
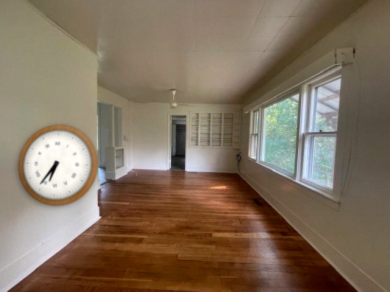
6.36
